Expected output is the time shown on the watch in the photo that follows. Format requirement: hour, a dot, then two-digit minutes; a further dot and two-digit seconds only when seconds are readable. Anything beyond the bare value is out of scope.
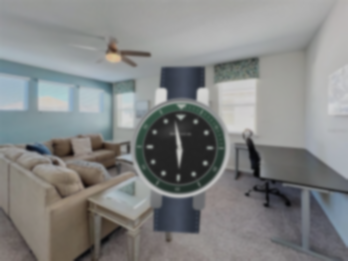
5.58
